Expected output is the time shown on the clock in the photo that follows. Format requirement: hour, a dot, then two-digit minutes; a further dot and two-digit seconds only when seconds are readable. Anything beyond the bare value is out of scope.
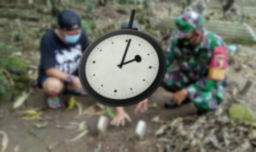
2.01
